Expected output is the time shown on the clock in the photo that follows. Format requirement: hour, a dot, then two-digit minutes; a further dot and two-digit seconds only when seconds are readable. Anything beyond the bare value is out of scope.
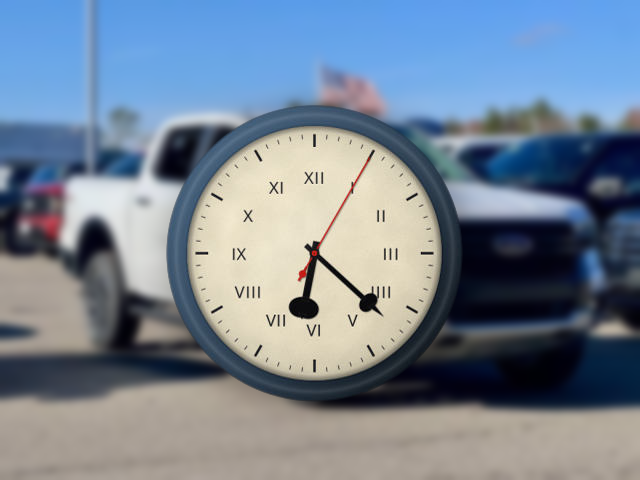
6.22.05
